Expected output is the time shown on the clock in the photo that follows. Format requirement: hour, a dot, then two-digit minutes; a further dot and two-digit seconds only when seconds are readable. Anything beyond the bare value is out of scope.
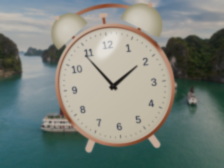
1.54
